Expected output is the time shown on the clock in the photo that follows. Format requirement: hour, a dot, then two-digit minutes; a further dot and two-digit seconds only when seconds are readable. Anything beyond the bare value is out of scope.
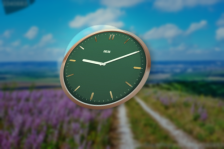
9.10
